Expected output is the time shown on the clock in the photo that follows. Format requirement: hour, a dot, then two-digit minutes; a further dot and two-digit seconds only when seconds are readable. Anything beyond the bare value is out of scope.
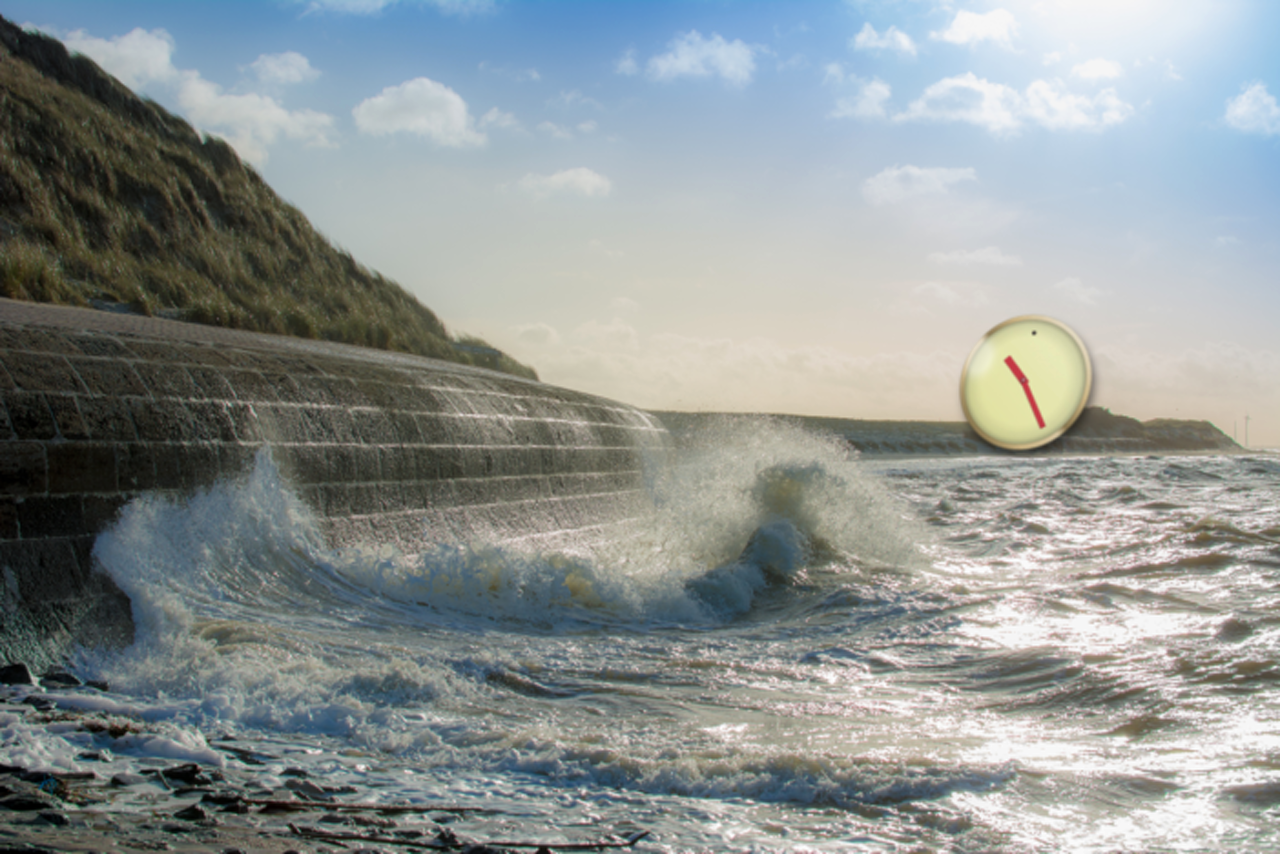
10.24
